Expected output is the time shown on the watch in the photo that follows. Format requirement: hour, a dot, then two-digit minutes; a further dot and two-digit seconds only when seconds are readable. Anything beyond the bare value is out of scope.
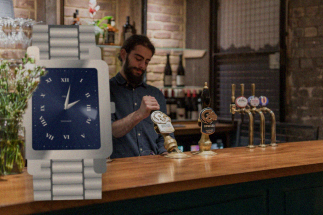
2.02
